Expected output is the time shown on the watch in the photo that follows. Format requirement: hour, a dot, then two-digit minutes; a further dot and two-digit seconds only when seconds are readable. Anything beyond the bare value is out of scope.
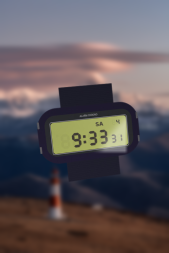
9.33.31
